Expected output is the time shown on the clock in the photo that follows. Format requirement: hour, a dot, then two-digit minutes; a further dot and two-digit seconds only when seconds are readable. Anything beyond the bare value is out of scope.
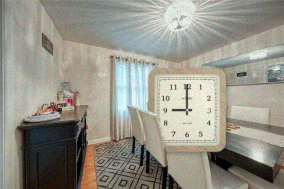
9.00
